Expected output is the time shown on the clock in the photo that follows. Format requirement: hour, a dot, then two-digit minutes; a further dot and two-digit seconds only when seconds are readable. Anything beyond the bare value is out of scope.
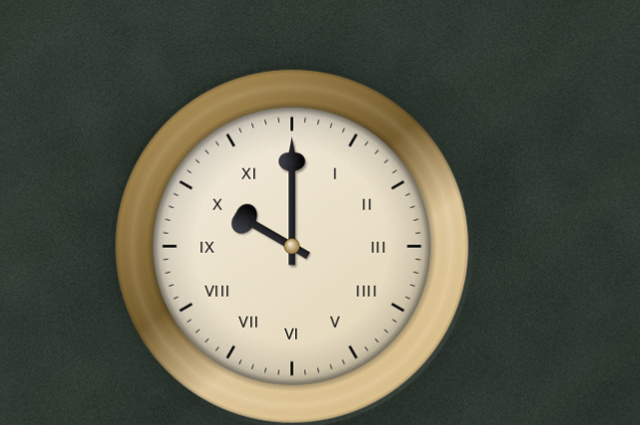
10.00
